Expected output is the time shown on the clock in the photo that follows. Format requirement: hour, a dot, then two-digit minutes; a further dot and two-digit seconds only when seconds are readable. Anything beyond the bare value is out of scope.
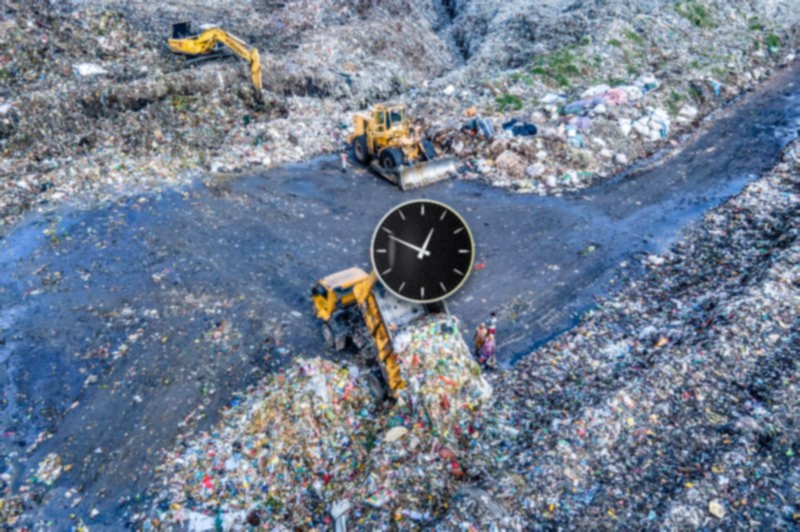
12.49
